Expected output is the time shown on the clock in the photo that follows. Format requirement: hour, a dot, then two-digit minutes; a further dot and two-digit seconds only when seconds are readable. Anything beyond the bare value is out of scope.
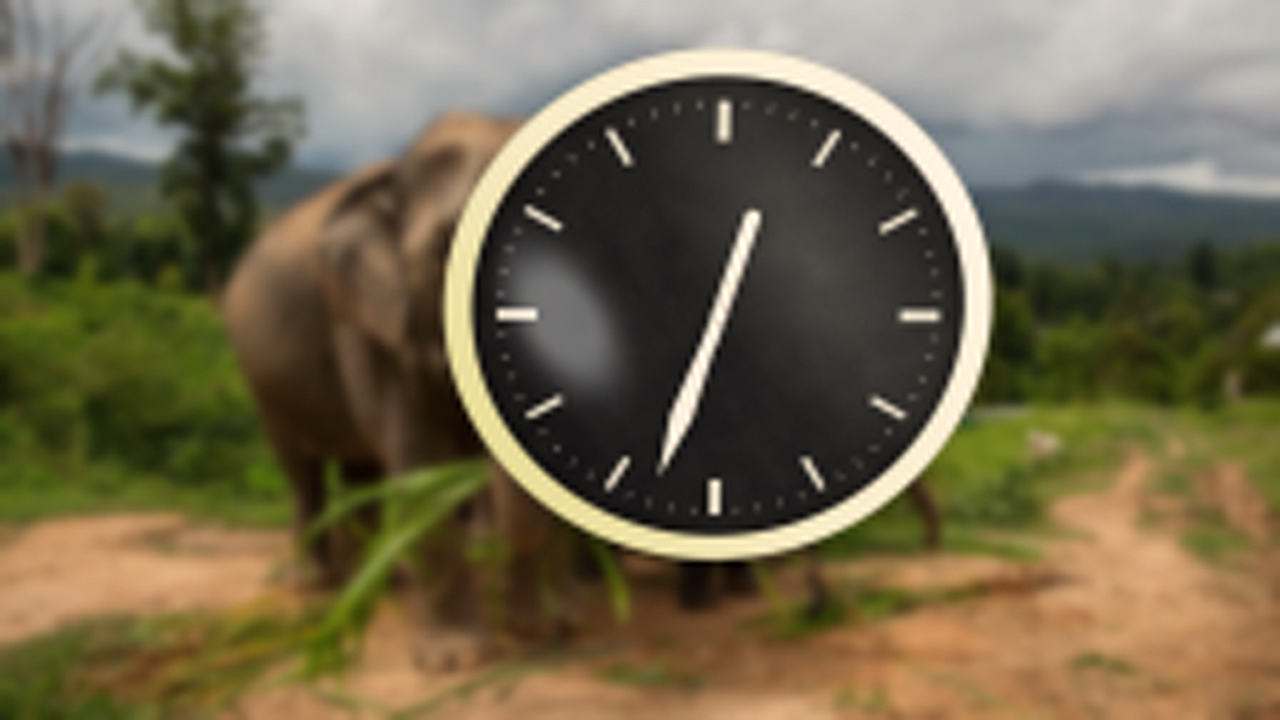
12.33
